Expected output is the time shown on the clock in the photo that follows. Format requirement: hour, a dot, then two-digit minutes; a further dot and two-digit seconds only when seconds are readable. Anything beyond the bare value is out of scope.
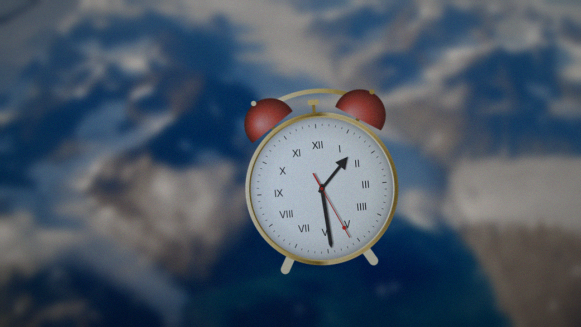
1.29.26
